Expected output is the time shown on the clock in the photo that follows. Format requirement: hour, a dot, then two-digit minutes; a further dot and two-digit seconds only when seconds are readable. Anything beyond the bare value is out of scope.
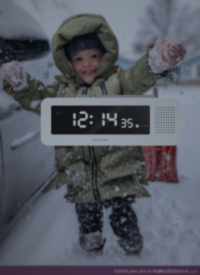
12.14.35
